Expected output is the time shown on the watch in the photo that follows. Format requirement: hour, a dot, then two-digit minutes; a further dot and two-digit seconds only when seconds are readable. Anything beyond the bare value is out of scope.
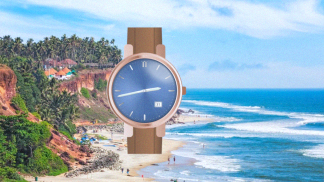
2.43
